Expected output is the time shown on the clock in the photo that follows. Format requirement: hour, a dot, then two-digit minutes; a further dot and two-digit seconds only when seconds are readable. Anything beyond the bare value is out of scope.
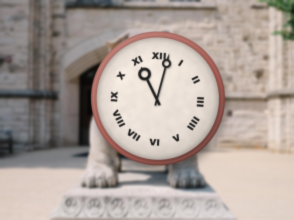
11.02
